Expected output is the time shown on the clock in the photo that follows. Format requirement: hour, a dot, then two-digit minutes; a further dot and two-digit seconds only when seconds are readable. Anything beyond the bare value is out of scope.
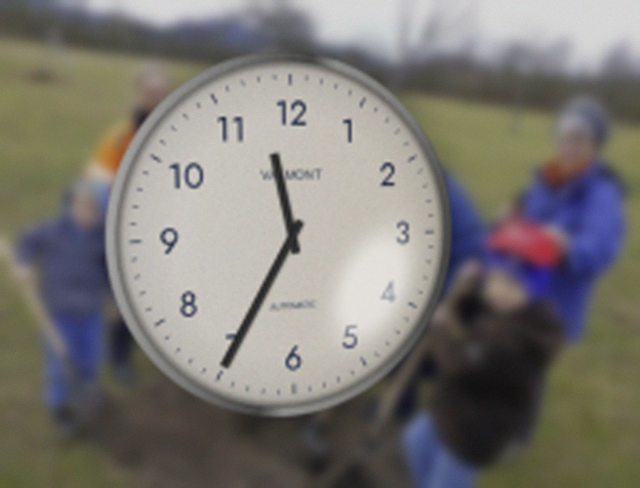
11.35
